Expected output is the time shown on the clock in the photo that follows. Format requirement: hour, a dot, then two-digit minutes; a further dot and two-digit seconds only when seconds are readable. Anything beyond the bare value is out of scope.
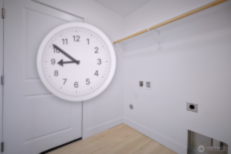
8.51
